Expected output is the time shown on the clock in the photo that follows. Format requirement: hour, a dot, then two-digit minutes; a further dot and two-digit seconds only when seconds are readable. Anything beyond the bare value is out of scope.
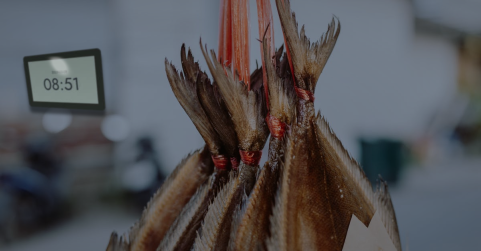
8.51
